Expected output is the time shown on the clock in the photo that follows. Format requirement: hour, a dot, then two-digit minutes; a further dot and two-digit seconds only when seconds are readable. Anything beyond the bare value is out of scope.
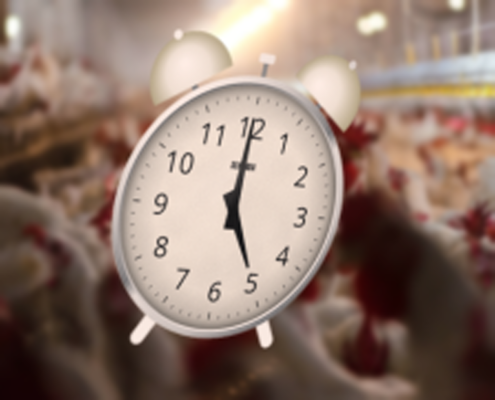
5.00
